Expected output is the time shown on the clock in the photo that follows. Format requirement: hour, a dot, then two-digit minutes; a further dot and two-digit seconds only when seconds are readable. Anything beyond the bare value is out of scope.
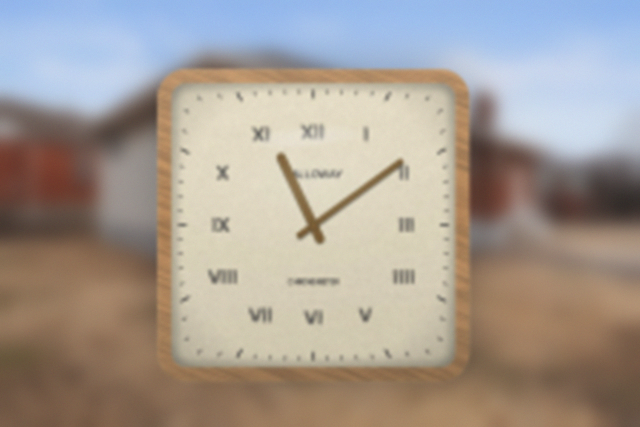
11.09
